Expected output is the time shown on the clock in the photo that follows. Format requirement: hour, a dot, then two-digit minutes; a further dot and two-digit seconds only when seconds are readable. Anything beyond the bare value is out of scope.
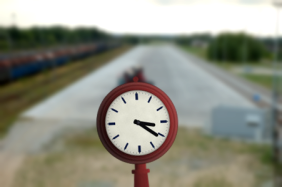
3.21
